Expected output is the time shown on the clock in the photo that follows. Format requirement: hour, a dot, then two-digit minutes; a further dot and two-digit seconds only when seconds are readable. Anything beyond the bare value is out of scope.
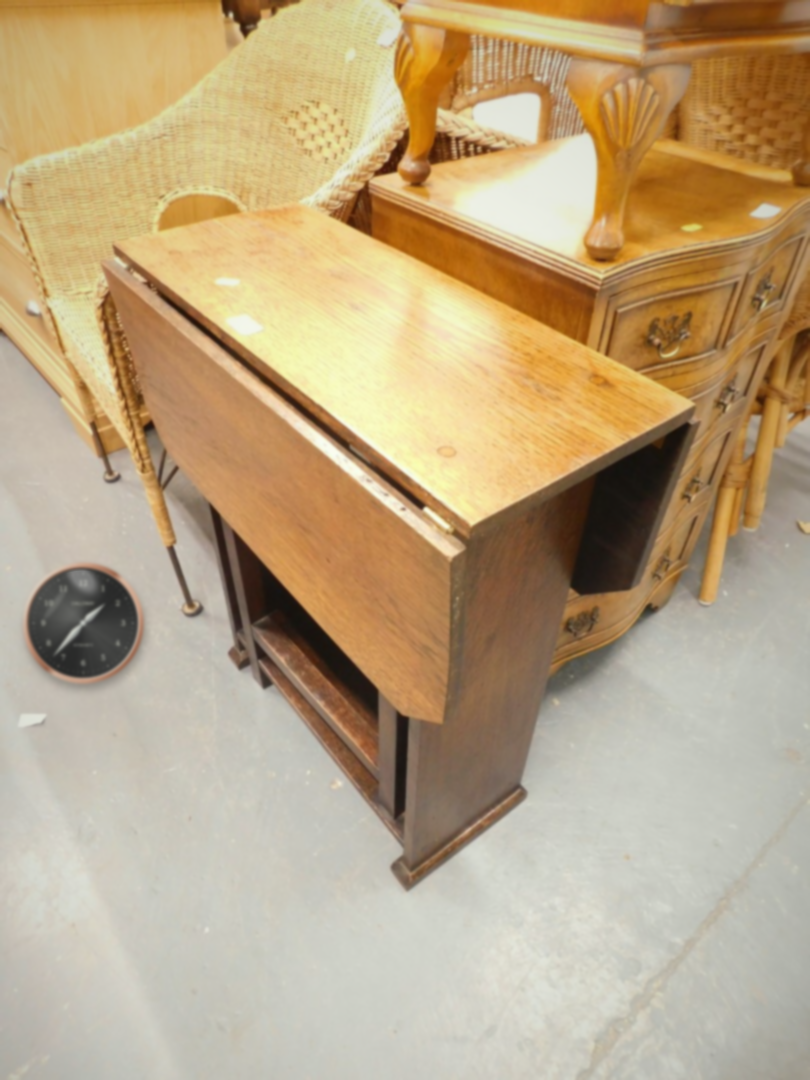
1.37
